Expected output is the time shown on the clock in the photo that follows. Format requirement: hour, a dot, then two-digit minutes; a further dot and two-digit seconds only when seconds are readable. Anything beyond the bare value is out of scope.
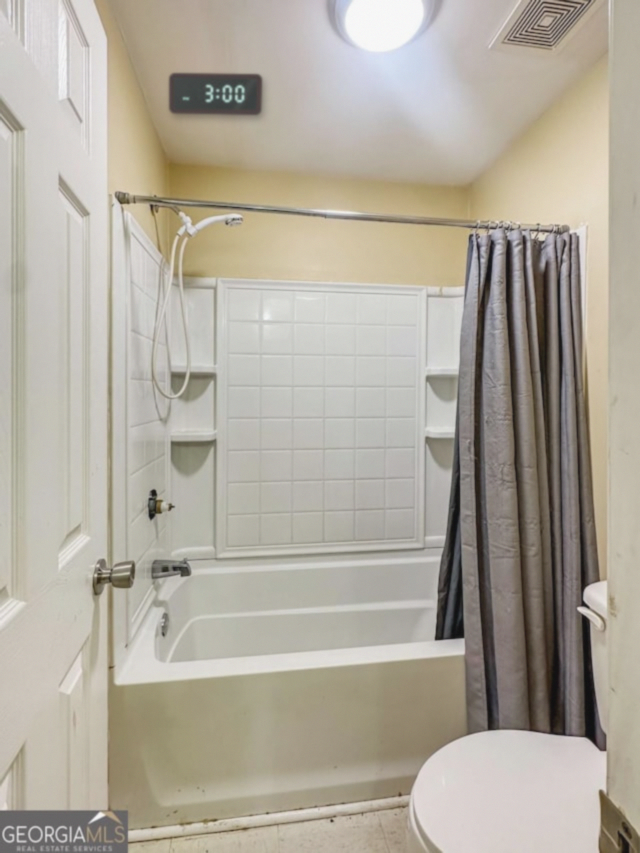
3.00
